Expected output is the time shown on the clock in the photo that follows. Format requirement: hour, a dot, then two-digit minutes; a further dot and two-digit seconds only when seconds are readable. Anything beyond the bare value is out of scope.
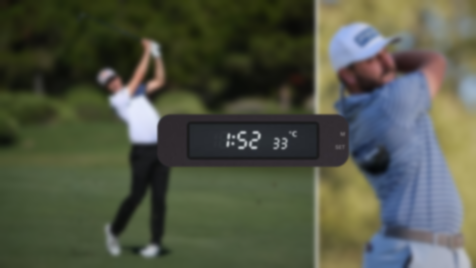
1.52
